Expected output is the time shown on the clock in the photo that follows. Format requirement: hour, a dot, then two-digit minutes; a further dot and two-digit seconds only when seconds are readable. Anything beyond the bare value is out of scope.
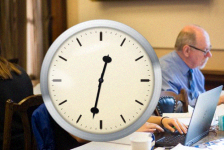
12.32
